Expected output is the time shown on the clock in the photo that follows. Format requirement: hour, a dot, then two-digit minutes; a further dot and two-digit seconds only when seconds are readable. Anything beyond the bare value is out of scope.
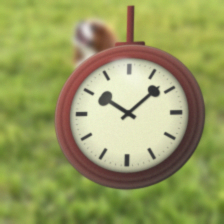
10.08
